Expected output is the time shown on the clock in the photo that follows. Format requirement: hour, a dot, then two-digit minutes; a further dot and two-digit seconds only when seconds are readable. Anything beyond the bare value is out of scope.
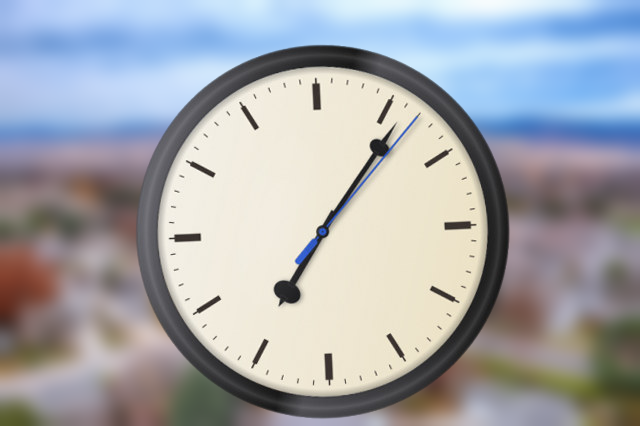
7.06.07
